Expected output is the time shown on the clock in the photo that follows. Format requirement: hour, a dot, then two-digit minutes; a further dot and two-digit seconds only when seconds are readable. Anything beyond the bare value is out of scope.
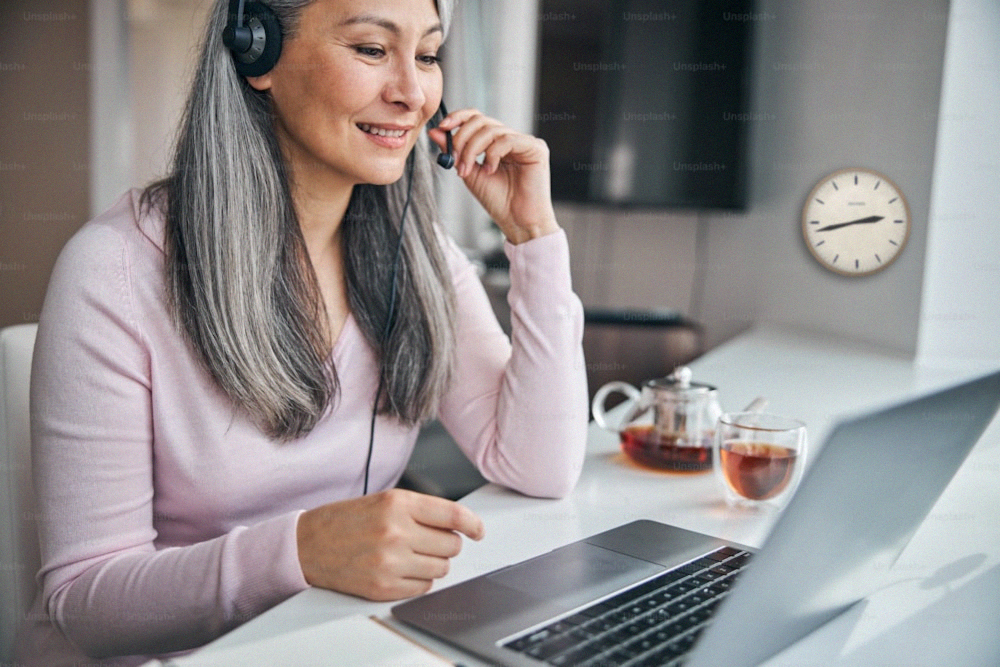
2.43
